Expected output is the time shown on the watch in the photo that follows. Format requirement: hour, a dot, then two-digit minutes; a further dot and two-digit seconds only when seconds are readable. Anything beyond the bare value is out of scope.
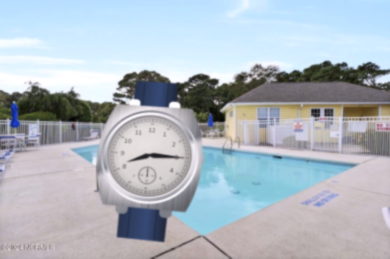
8.15
